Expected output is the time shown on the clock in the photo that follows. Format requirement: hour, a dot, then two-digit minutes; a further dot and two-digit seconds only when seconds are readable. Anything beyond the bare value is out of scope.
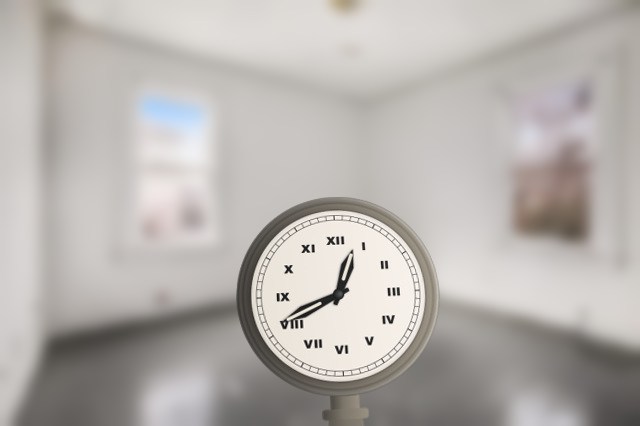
12.41
